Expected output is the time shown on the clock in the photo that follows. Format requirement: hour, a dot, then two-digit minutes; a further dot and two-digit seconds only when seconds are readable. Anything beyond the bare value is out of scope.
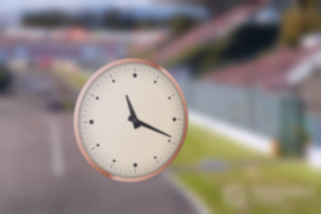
11.19
